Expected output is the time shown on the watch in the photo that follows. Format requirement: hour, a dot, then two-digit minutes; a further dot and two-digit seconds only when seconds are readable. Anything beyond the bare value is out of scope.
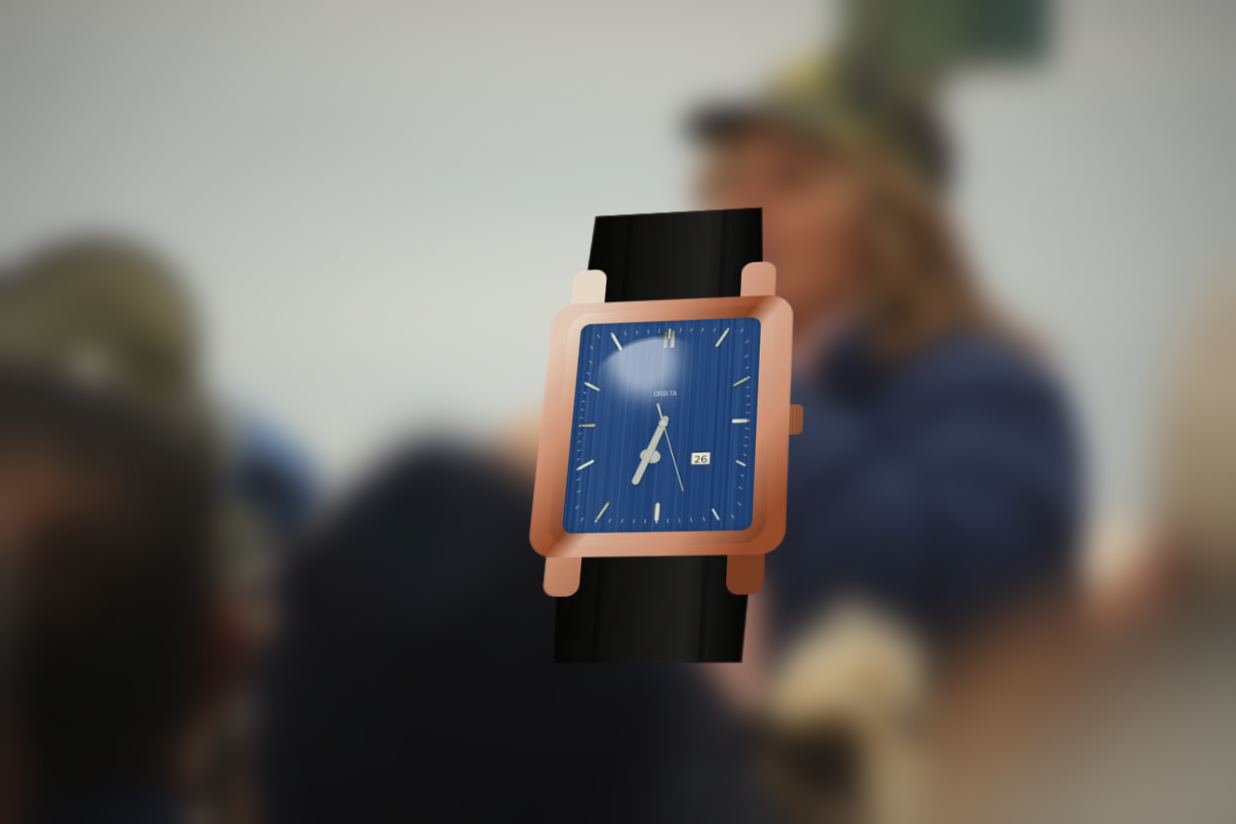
6.33.27
